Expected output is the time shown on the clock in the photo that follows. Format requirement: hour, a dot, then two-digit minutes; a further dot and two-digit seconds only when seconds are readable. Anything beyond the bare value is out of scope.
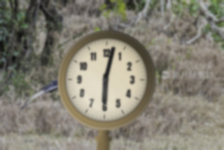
6.02
